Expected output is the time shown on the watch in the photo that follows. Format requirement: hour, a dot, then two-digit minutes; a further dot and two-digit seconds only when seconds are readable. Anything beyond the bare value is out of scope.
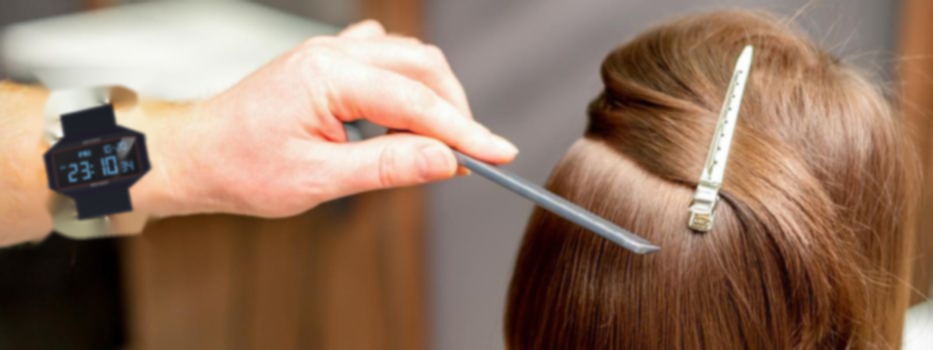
23.10
